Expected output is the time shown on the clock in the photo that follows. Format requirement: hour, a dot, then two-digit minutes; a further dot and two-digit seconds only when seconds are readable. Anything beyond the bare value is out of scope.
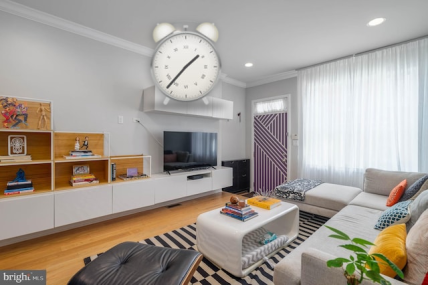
1.37
